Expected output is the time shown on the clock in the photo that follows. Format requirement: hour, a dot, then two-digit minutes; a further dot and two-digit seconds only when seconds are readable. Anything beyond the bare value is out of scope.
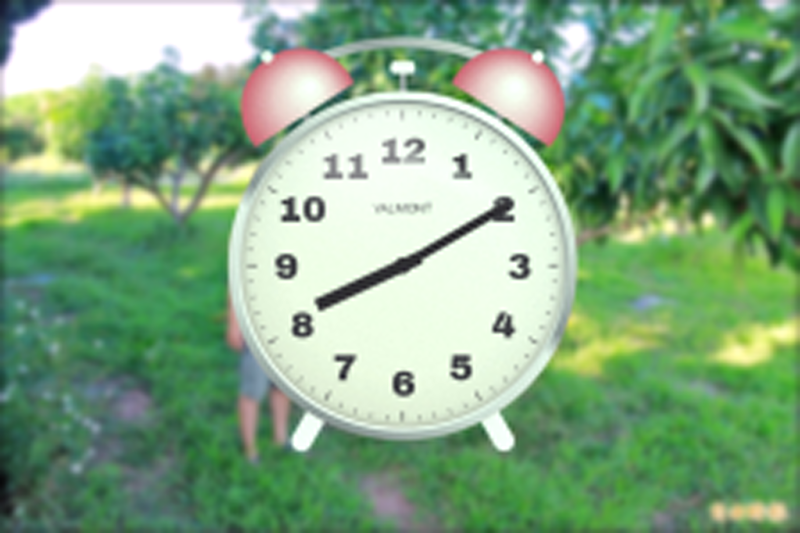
8.10
